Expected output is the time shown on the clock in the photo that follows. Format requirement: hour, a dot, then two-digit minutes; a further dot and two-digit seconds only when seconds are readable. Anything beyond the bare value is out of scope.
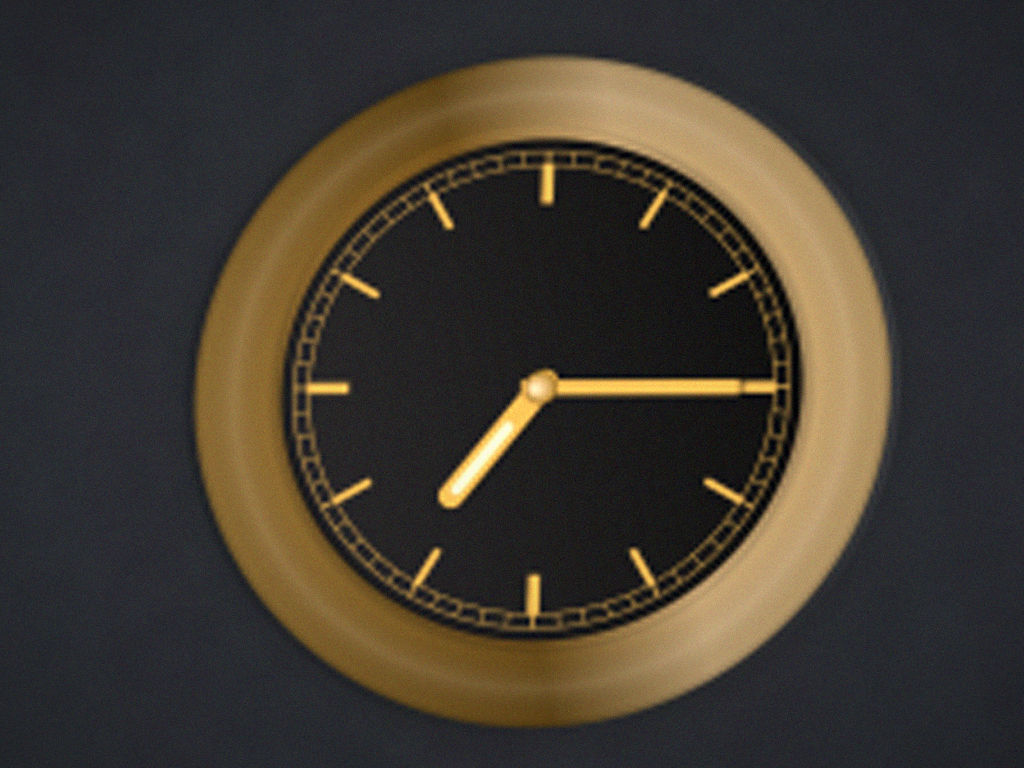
7.15
